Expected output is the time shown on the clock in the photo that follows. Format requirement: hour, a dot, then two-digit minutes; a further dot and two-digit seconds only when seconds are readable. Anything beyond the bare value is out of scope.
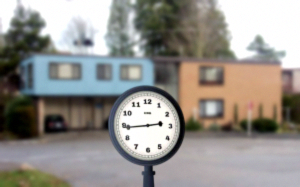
2.44
